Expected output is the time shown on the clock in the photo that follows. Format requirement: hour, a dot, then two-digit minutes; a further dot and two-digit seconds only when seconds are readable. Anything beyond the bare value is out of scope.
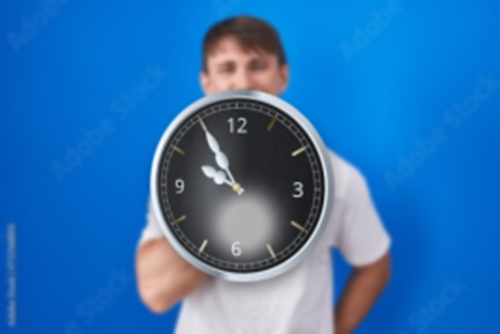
9.55
